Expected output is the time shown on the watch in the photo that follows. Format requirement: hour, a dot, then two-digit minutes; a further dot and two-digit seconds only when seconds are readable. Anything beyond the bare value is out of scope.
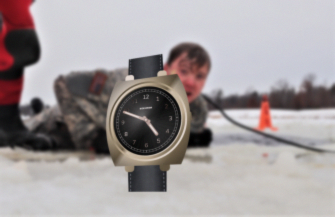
4.49
